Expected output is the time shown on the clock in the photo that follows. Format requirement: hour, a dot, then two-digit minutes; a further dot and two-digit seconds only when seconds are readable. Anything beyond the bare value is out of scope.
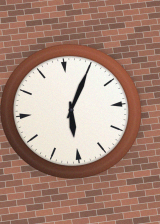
6.05
